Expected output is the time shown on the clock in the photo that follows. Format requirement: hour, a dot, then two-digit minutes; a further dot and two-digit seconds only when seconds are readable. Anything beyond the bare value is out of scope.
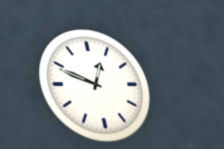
12.49
